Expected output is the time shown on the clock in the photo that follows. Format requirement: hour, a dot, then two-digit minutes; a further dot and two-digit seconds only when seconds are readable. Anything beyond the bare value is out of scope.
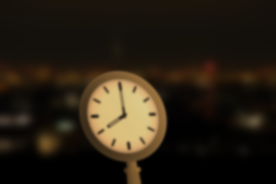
8.00
